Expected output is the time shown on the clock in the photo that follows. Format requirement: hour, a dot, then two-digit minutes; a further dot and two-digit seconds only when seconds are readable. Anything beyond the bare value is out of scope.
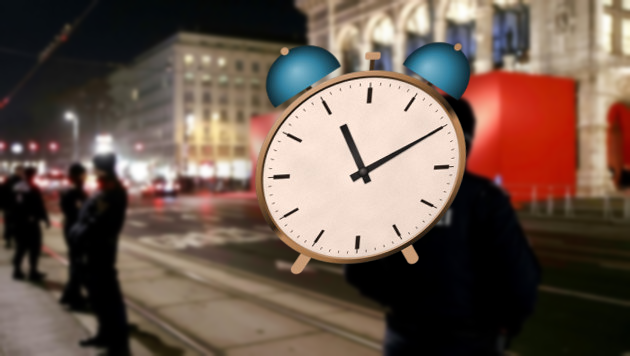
11.10
